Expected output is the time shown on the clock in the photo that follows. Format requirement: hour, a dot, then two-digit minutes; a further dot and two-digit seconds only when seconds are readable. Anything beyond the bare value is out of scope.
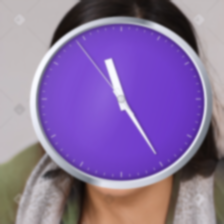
11.24.54
